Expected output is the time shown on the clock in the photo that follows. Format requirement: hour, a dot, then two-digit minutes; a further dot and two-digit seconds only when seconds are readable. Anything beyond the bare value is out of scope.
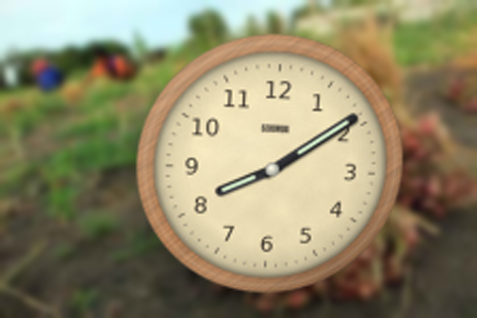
8.09
